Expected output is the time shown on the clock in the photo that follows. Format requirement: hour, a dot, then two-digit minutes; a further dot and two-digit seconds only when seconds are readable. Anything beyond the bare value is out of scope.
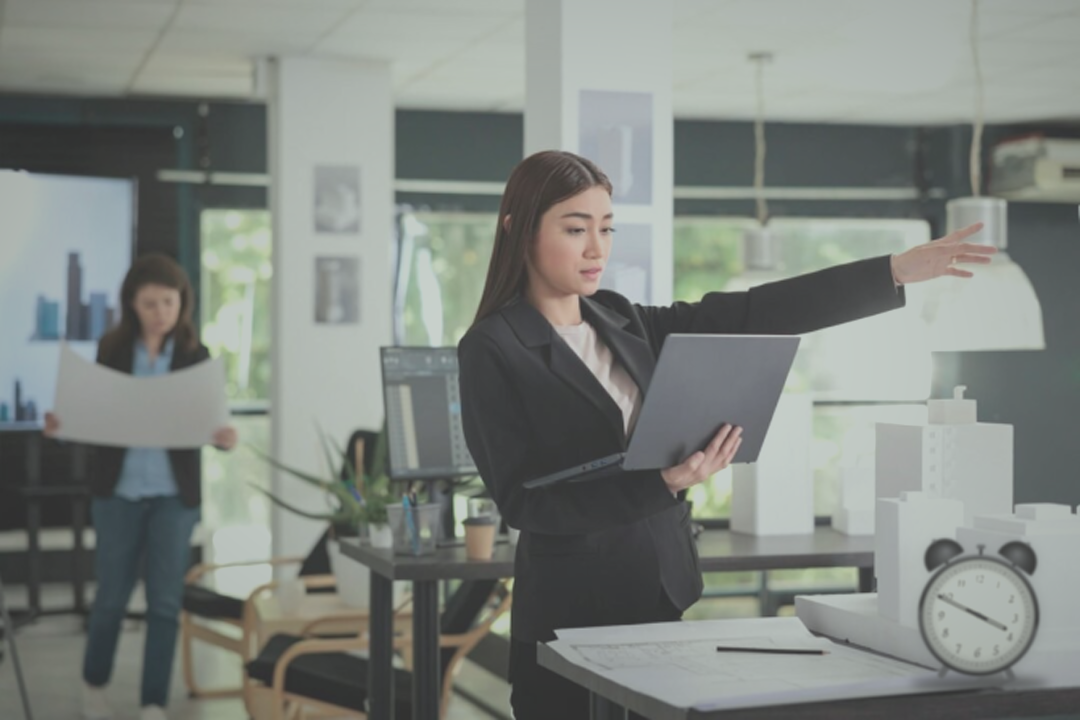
3.49
